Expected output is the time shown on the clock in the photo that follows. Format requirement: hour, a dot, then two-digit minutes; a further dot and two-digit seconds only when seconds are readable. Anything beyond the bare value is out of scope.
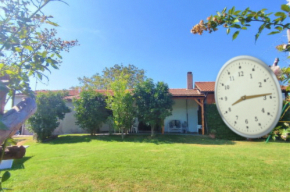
8.14
